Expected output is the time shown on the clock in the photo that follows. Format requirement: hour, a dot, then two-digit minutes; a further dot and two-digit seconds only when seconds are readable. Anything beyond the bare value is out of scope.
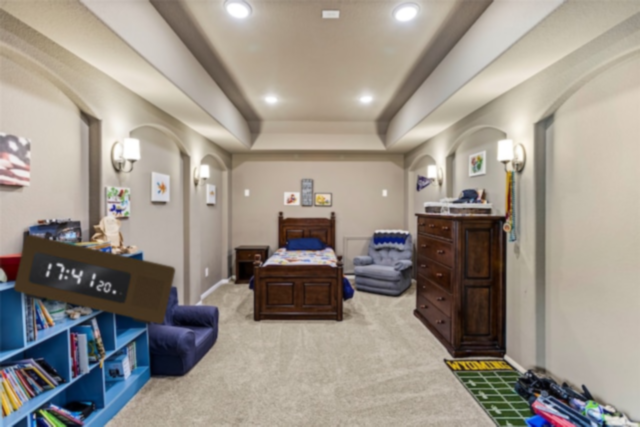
17.41
